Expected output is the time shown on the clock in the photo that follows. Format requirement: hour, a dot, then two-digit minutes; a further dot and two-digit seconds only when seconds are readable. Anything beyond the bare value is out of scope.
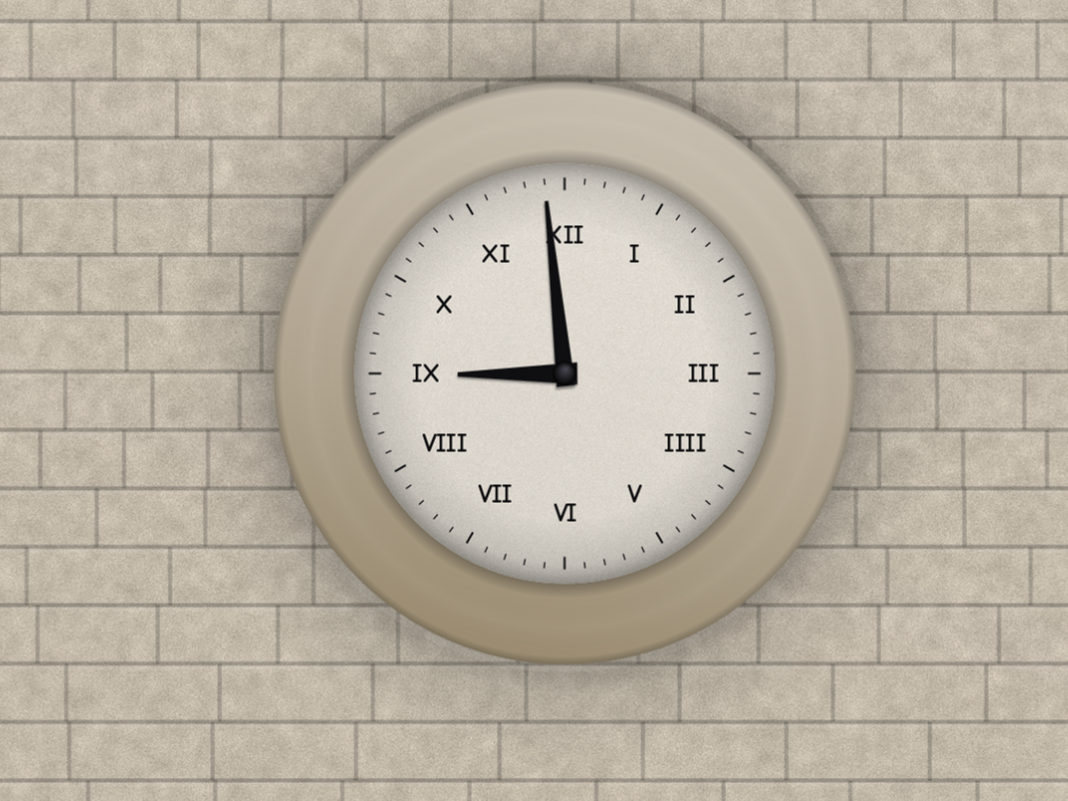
8.59
